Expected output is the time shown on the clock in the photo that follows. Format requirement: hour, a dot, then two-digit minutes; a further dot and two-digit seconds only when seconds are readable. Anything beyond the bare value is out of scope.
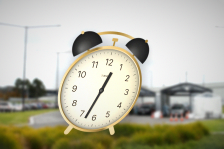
12.33
